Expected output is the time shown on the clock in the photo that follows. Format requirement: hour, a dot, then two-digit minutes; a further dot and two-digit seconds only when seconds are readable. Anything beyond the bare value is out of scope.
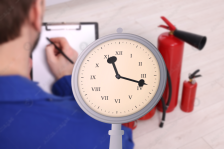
11.18
